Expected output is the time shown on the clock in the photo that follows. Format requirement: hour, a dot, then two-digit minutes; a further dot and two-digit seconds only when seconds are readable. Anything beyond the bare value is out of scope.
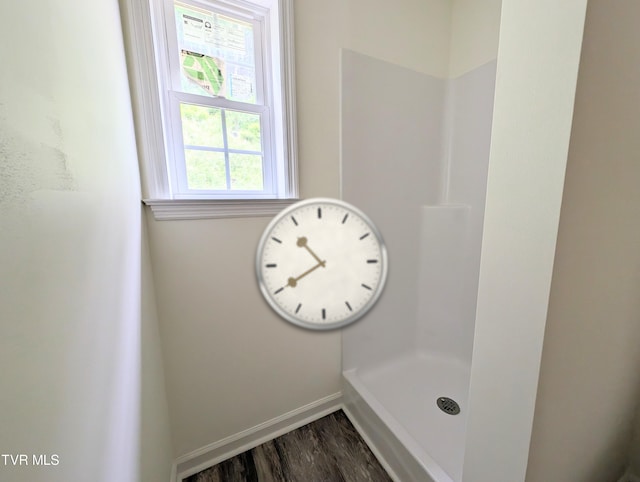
10.40
